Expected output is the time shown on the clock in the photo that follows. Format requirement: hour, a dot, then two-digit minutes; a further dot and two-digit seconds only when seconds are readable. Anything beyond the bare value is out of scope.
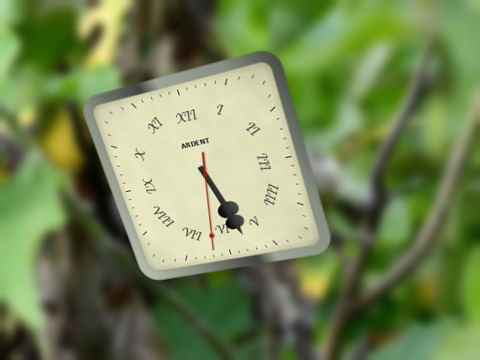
5.27.32
